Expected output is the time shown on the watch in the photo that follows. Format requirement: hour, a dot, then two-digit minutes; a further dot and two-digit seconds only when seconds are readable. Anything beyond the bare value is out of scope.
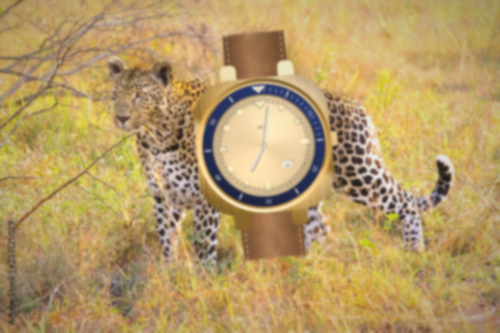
7.02
